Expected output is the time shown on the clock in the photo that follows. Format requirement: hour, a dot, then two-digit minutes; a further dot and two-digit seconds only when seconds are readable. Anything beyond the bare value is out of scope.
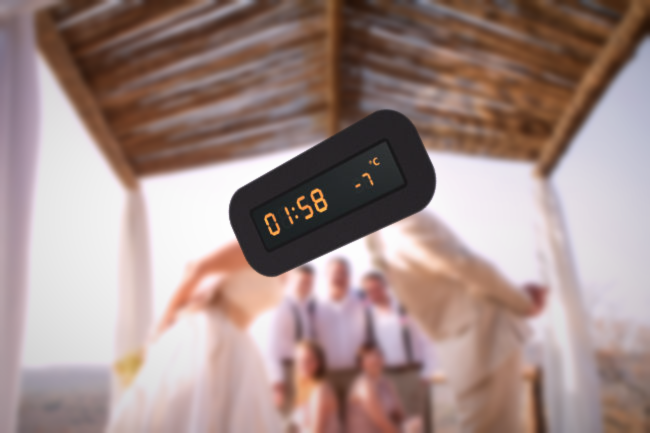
1.58
